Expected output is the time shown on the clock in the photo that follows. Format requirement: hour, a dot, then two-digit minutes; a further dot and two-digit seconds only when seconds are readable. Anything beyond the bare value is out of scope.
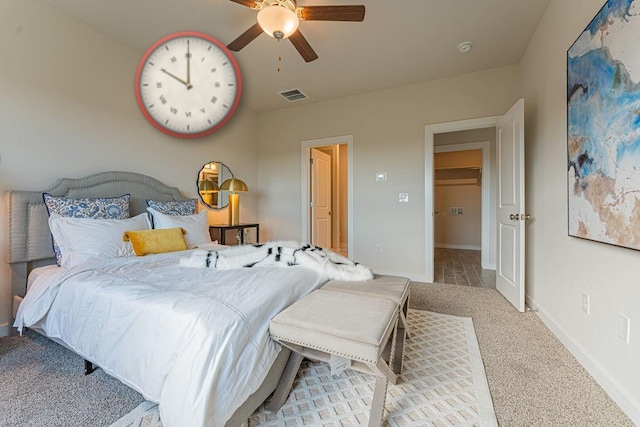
10.00
